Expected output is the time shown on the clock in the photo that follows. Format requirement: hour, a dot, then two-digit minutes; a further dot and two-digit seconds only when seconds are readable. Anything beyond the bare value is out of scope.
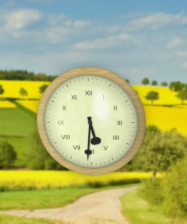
5.31
